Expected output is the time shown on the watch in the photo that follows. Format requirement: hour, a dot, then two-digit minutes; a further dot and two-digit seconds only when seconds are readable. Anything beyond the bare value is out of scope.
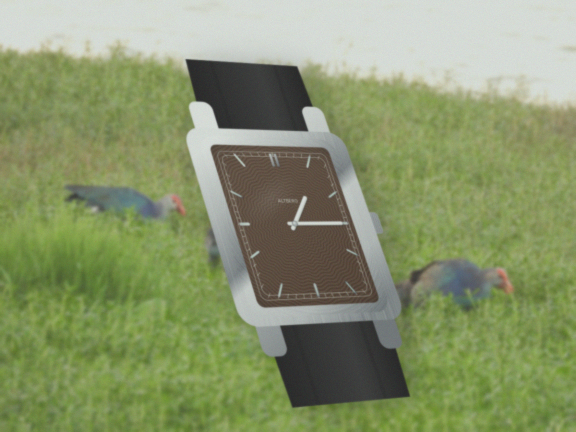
1.15
